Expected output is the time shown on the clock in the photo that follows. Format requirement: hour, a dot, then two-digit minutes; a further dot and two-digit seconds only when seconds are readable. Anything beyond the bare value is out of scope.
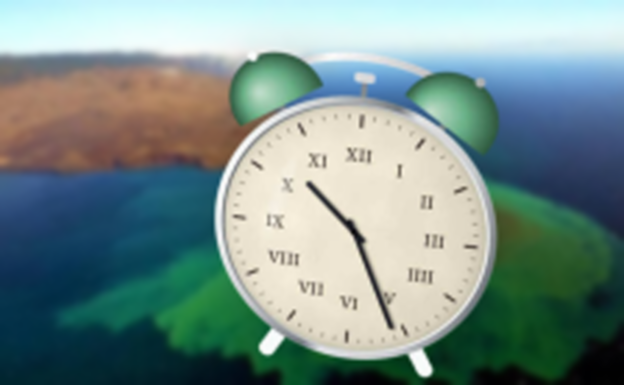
10.26
